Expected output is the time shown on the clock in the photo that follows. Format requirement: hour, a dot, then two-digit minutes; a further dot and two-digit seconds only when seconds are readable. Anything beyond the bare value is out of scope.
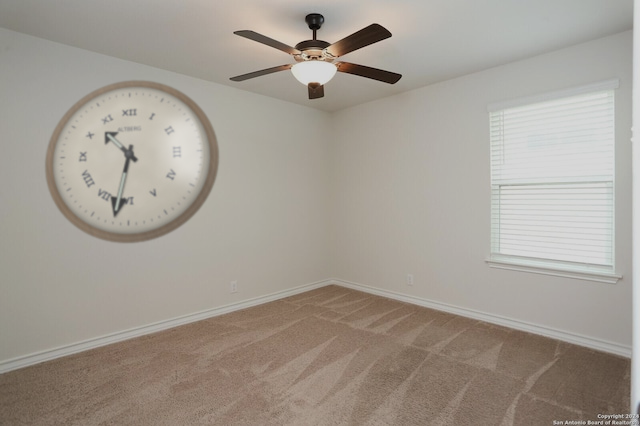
10.32
